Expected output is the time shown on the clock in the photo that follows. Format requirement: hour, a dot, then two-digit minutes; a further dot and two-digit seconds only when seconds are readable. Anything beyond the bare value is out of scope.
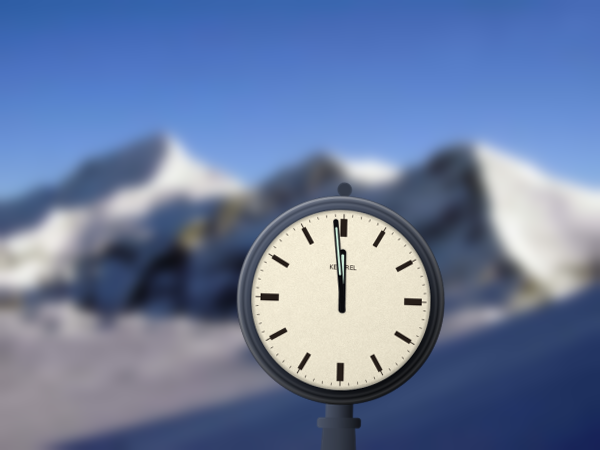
11.59
